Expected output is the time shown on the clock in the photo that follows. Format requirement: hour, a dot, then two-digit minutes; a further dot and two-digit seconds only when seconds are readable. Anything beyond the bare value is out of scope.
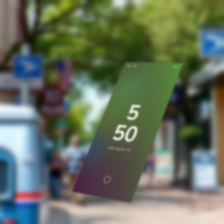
5.50
